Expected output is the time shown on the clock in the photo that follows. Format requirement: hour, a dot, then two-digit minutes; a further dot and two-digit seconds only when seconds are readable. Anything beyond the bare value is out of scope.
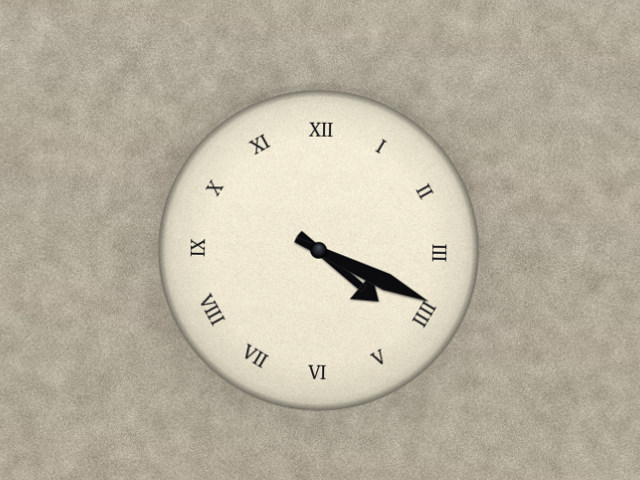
4.19
